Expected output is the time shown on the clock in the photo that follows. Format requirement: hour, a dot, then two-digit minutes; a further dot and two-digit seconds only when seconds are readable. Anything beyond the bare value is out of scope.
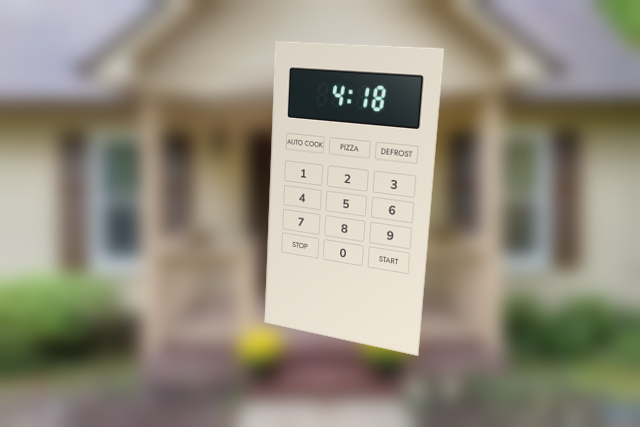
4.18
